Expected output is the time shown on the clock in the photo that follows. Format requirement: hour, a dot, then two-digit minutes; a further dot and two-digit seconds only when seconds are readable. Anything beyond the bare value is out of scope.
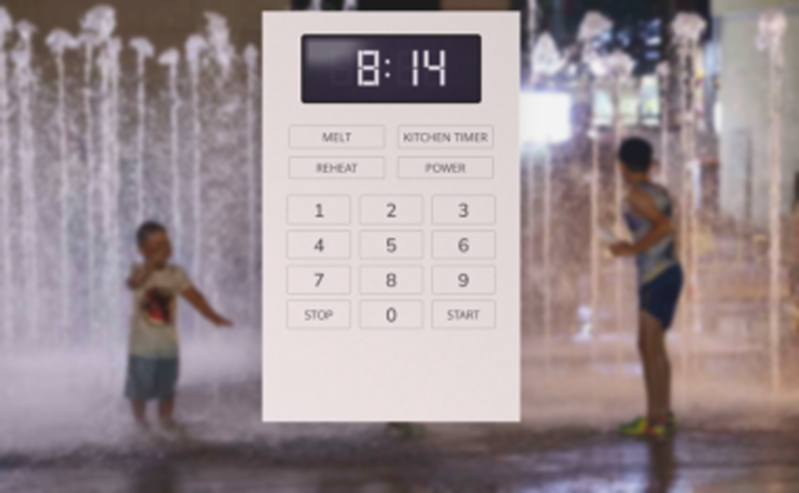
8.14
